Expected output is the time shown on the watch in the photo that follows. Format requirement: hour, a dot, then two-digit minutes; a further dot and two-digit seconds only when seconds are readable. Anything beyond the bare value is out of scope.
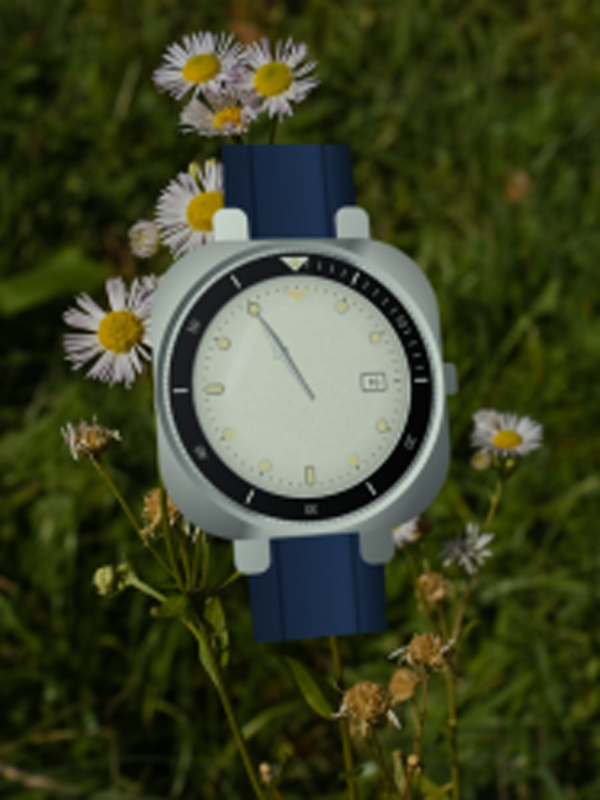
10.55
